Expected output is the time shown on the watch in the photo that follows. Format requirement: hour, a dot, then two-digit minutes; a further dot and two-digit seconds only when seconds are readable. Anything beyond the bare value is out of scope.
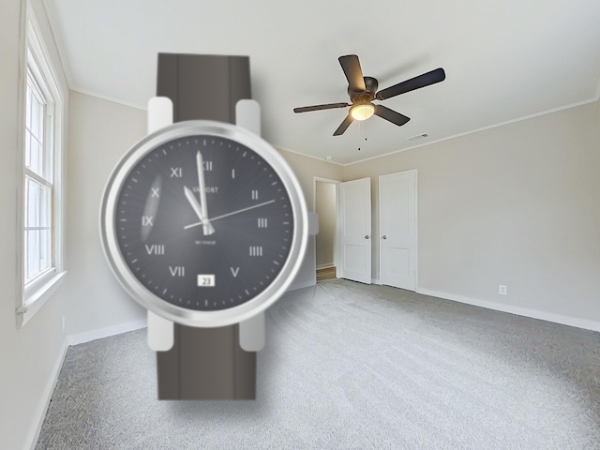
10.59.12
